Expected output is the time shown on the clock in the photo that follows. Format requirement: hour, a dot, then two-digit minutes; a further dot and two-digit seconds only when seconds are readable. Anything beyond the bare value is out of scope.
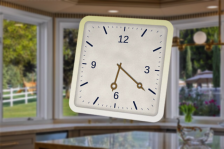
6.21
